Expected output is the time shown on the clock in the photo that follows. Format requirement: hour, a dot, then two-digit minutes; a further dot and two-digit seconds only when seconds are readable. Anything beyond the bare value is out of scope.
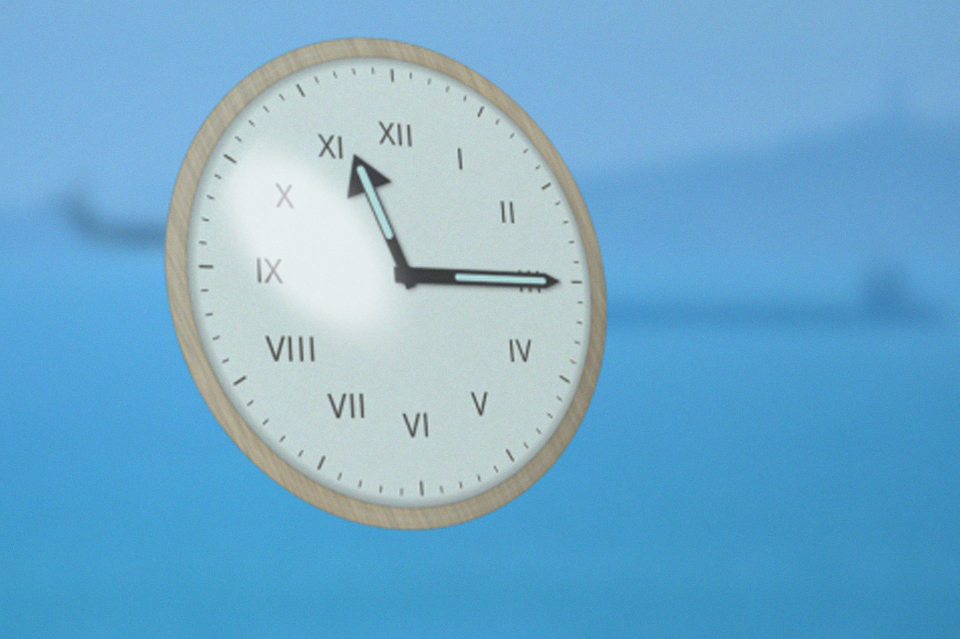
11.15
